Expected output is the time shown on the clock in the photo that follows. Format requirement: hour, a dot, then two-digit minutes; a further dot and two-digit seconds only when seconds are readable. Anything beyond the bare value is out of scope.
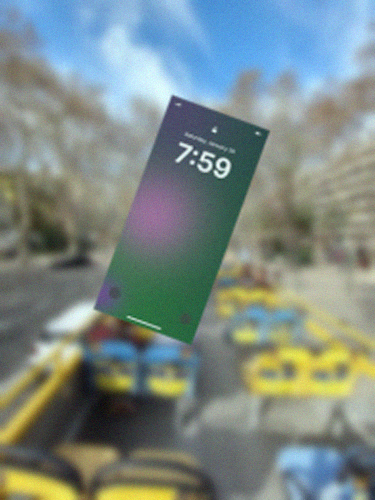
7.59
